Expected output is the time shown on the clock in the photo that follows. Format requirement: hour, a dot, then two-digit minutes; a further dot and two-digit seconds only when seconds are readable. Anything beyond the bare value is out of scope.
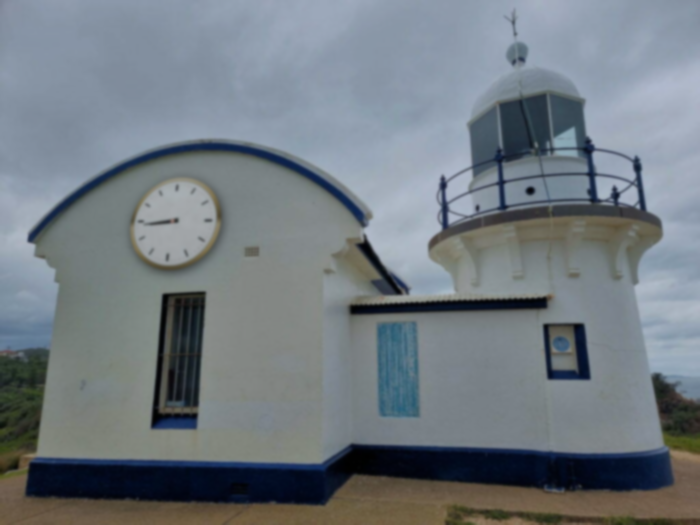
8.44
